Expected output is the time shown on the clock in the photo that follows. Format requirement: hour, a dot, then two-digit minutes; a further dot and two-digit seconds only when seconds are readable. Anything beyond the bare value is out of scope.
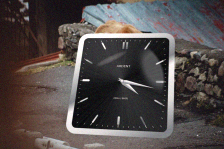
4.17
